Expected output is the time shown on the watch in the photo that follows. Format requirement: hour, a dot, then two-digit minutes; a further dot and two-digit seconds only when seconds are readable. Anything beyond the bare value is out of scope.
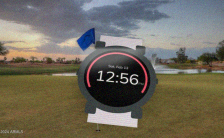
12.56
